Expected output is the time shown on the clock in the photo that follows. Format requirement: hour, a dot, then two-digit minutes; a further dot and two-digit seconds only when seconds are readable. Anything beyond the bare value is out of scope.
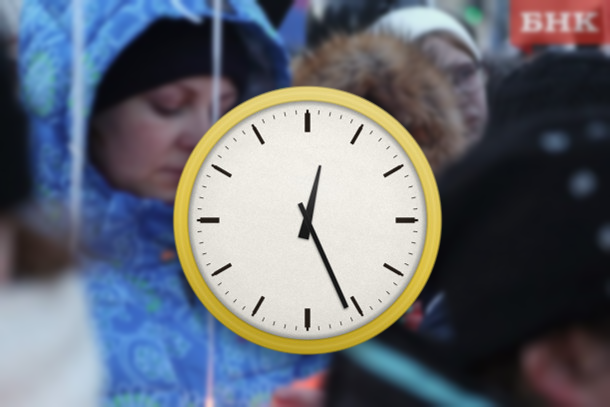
12.26
